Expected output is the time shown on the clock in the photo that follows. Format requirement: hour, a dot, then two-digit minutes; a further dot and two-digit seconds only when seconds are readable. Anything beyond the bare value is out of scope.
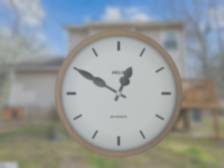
12.50
